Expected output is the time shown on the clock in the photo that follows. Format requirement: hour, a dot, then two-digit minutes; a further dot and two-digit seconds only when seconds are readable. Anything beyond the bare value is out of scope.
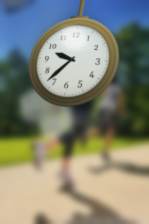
9.37
